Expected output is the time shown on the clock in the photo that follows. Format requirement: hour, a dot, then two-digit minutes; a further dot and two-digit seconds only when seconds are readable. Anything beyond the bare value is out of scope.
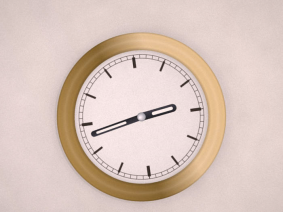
2.43
